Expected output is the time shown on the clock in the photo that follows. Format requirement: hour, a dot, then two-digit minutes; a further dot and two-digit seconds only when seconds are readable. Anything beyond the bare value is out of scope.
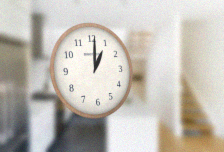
1.01
